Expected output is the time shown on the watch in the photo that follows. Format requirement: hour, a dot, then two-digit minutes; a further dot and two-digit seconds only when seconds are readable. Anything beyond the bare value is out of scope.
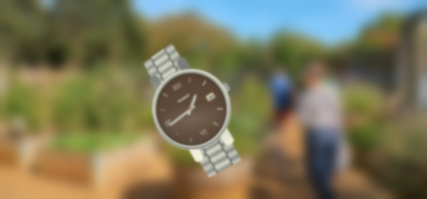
1.44
